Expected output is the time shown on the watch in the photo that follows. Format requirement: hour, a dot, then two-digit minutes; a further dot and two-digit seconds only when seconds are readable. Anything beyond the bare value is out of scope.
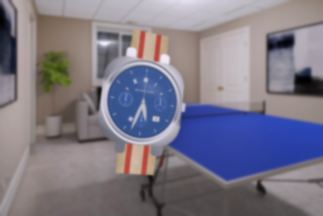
5.33
